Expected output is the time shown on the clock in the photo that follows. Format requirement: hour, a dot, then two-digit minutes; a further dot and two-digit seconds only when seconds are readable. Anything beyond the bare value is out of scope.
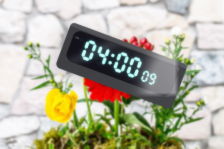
4.00.09
